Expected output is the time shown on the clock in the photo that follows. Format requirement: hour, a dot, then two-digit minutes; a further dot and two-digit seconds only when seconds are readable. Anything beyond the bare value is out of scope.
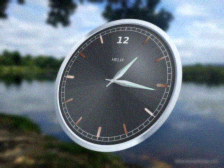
1.16
